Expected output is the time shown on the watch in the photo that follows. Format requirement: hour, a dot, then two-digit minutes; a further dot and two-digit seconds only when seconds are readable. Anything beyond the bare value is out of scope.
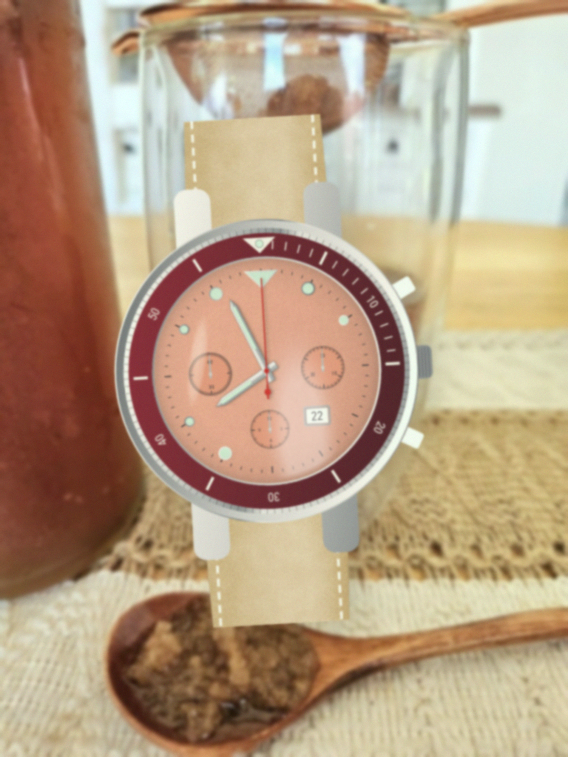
7.56
